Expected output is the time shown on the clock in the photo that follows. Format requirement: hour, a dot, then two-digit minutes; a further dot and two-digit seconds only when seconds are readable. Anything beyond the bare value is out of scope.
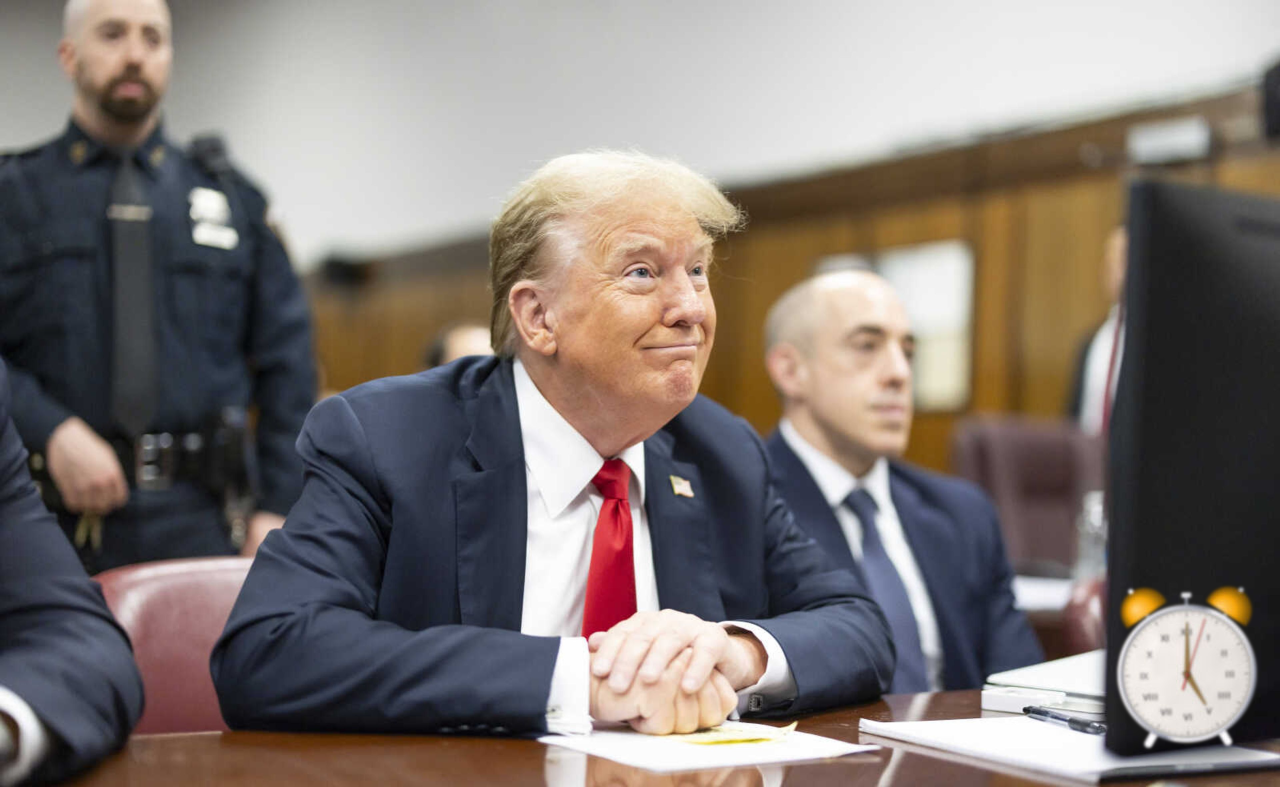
5.00.03
